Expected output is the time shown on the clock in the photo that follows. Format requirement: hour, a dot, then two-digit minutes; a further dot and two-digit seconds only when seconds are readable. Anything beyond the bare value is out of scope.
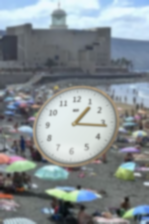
1.16
